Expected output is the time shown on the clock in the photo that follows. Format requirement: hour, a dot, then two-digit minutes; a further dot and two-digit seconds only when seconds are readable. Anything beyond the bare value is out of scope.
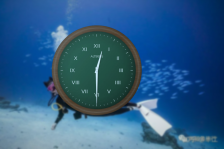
12.30
